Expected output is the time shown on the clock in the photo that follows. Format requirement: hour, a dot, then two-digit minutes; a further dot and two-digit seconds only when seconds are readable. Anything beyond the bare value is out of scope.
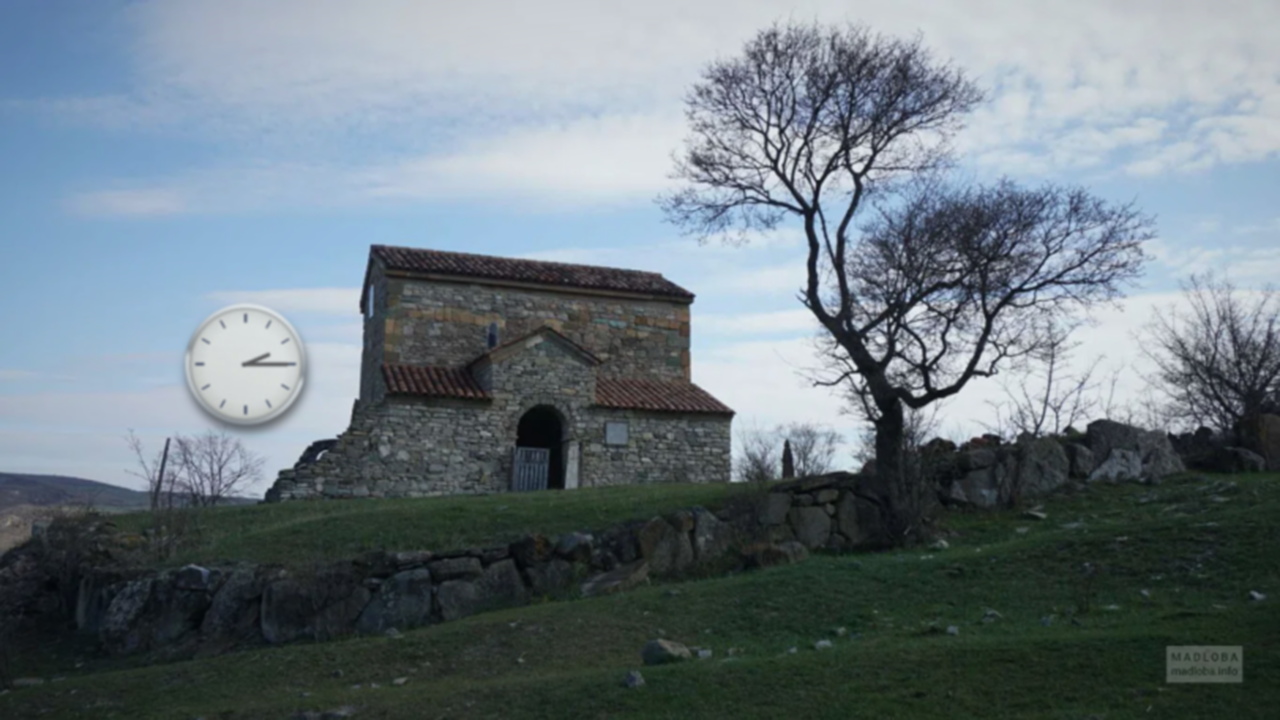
2.15
